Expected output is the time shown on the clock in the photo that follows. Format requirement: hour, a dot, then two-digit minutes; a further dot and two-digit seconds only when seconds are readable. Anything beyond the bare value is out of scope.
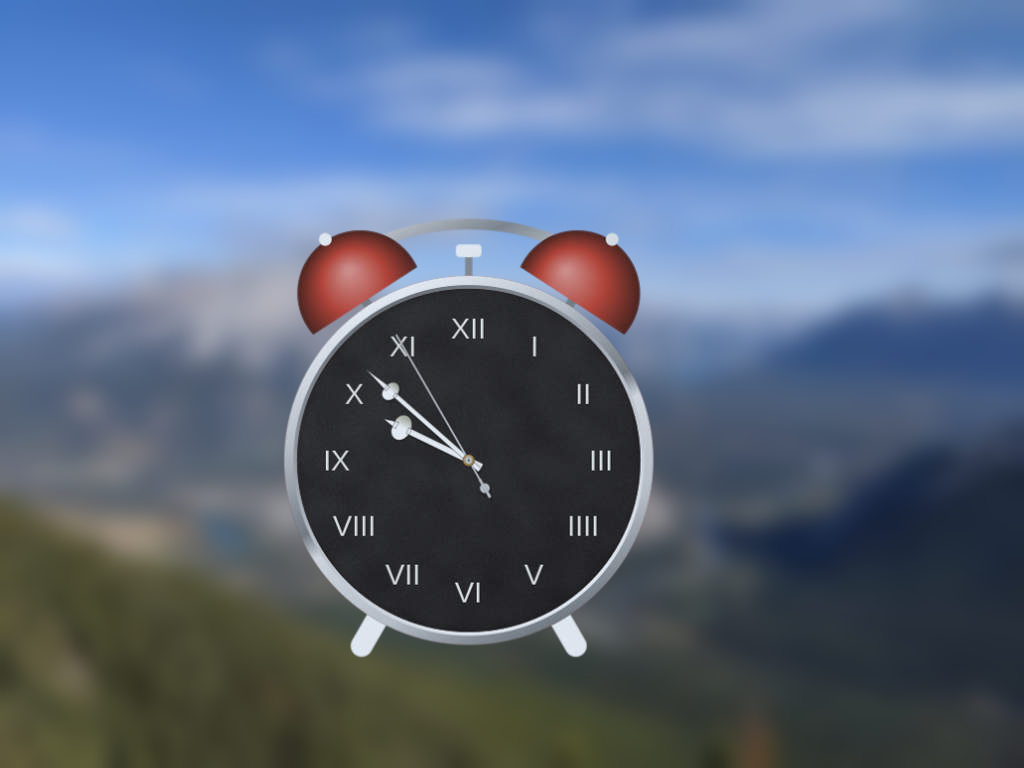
9.51.55
